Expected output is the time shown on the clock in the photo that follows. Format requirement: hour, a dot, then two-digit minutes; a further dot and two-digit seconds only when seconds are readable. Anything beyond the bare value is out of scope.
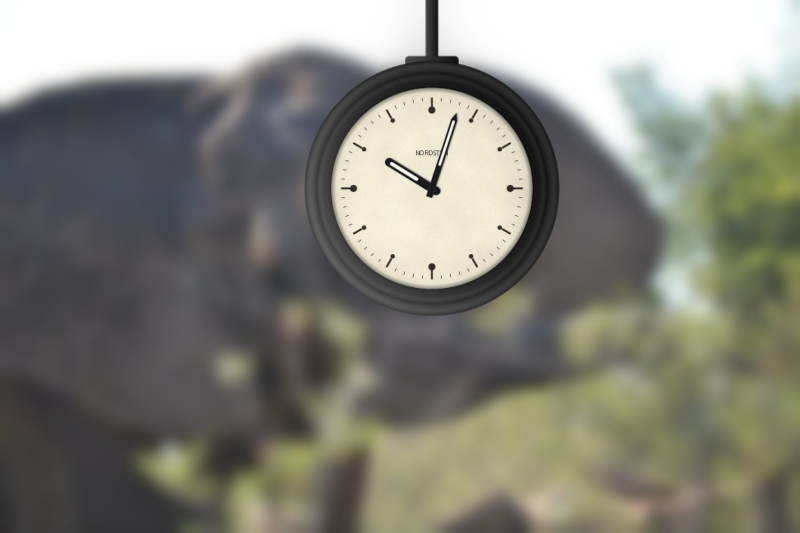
10.03
